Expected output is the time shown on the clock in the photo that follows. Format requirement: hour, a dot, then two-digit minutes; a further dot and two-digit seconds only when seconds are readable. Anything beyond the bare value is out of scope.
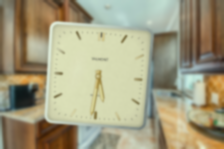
5.31
